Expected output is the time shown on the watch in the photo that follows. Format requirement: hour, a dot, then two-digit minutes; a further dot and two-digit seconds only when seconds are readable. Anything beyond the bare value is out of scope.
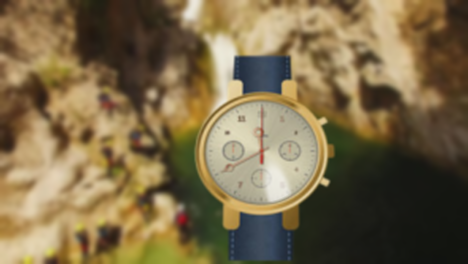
11.40
